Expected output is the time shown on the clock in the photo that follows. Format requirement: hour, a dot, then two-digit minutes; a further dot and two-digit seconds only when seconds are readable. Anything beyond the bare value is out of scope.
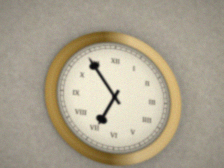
6.54
